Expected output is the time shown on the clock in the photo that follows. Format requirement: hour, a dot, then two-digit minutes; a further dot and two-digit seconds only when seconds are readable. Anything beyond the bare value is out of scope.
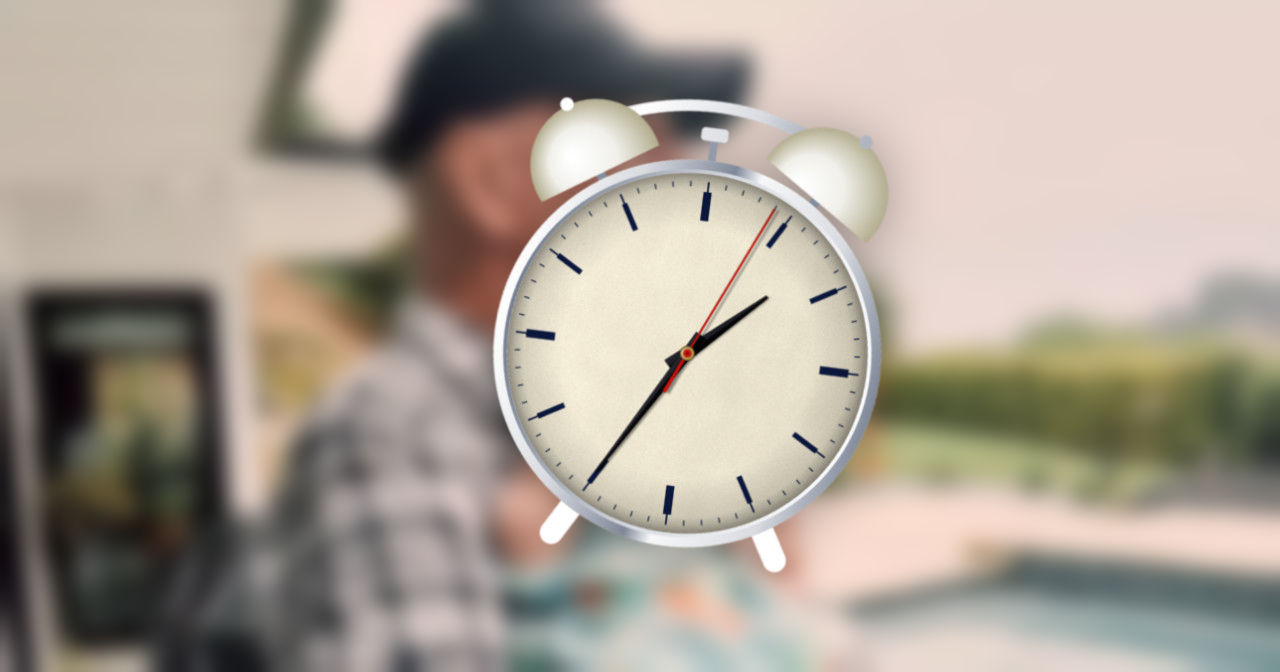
1.35.04
